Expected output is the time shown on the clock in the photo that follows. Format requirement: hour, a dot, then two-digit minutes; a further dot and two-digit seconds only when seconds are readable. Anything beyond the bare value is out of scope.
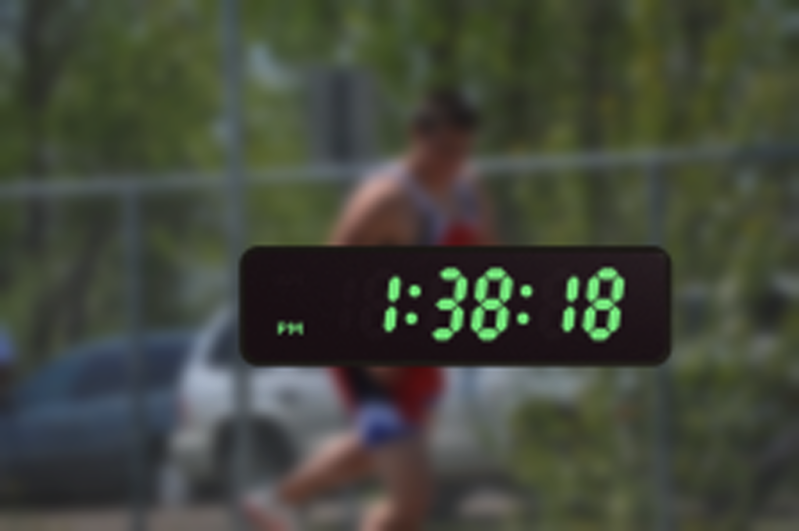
1.38.18
